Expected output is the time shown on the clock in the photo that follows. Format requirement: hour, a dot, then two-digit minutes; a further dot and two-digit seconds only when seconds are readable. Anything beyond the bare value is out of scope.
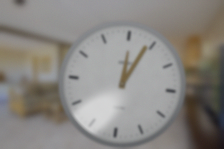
12.04
